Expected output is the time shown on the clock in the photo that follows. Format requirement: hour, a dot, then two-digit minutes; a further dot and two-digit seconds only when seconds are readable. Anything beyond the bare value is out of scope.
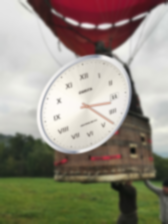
3.23
